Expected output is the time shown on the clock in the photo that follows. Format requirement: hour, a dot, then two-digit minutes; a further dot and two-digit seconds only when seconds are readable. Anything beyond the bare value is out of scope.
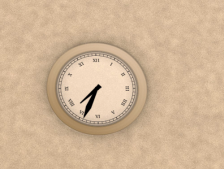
7.34
